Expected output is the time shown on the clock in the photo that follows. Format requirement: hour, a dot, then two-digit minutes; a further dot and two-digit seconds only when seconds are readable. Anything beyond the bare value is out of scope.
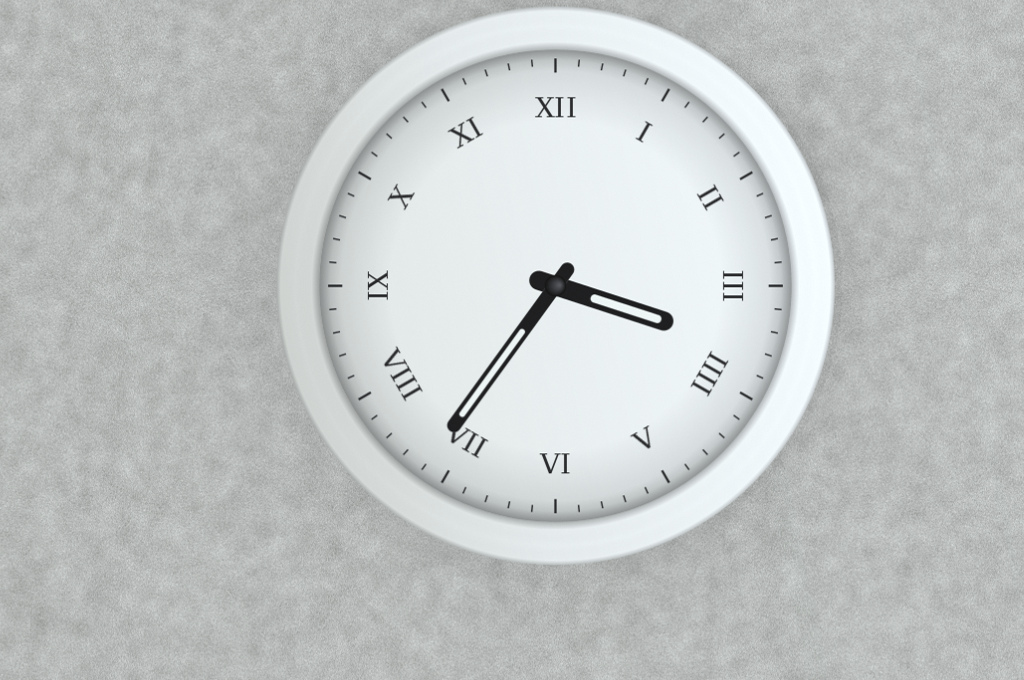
3.36
